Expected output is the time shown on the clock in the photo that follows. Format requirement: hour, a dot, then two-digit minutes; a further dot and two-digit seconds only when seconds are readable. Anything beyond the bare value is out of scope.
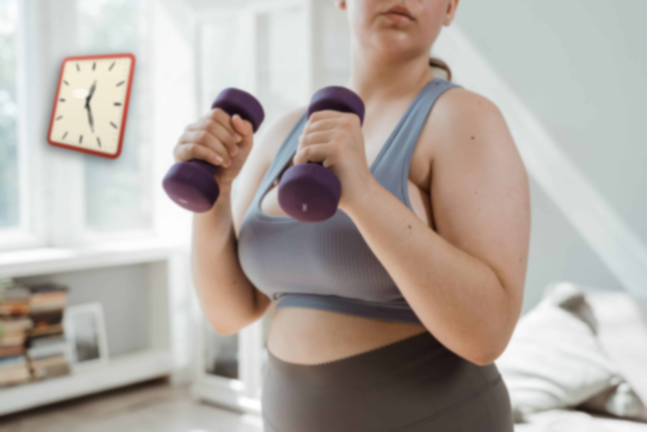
12.26
